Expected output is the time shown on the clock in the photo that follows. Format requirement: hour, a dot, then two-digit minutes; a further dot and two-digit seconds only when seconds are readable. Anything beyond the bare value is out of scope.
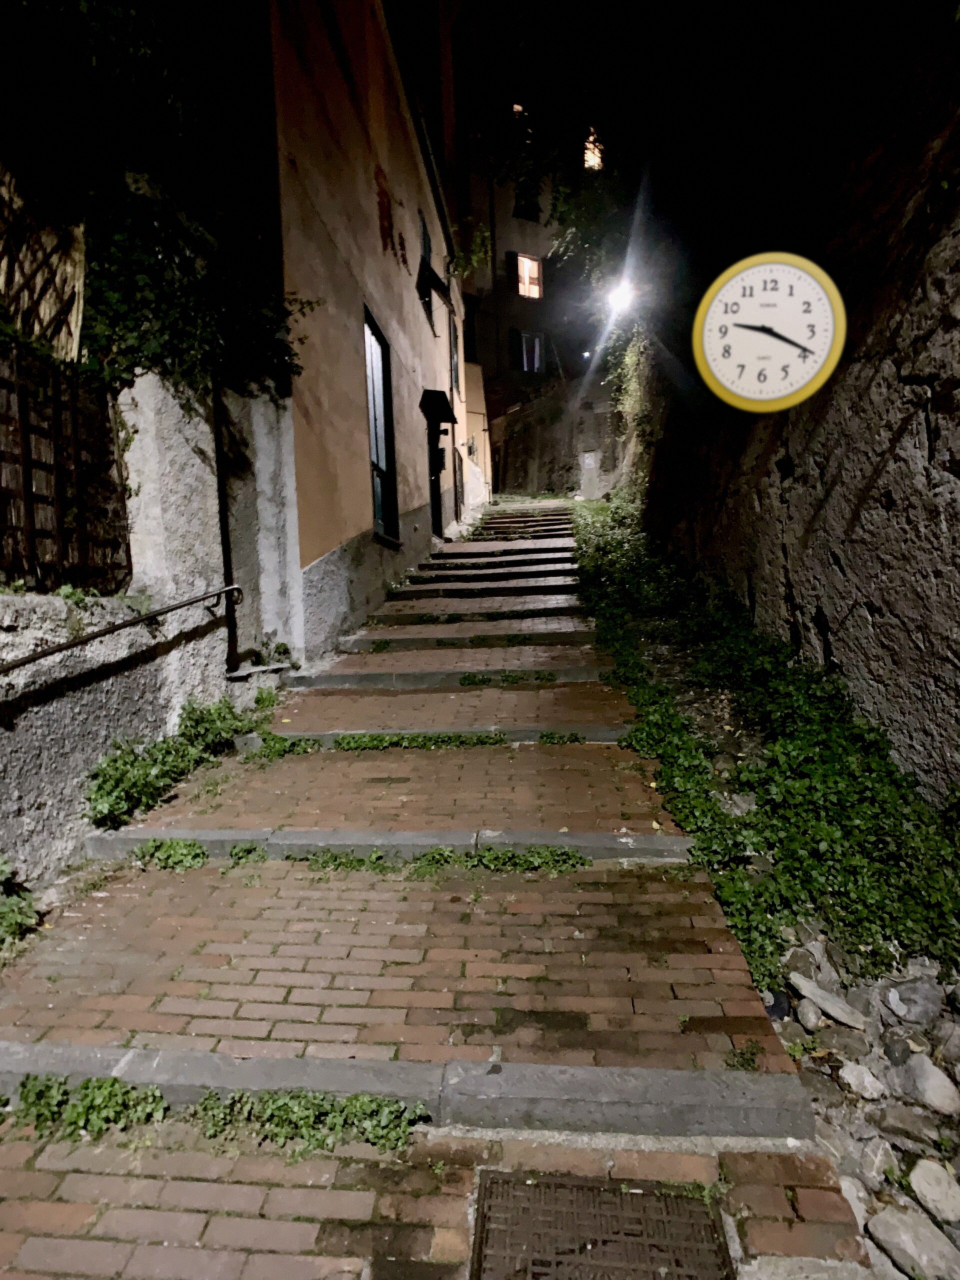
9.19
